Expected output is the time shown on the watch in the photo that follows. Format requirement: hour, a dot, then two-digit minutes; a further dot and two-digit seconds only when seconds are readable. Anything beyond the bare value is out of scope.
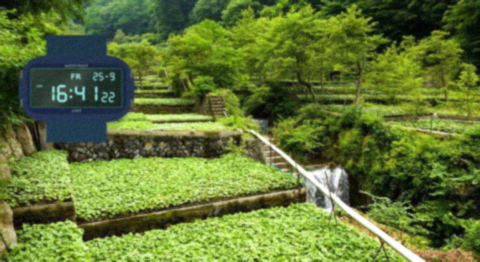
16.41.22
